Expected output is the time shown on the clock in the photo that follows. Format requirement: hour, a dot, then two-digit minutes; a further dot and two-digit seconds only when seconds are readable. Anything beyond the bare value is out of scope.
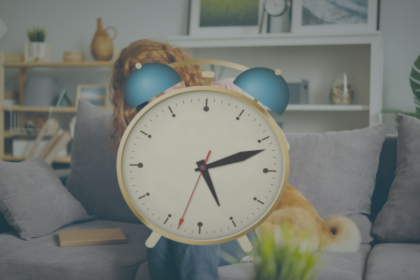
5.11.33
